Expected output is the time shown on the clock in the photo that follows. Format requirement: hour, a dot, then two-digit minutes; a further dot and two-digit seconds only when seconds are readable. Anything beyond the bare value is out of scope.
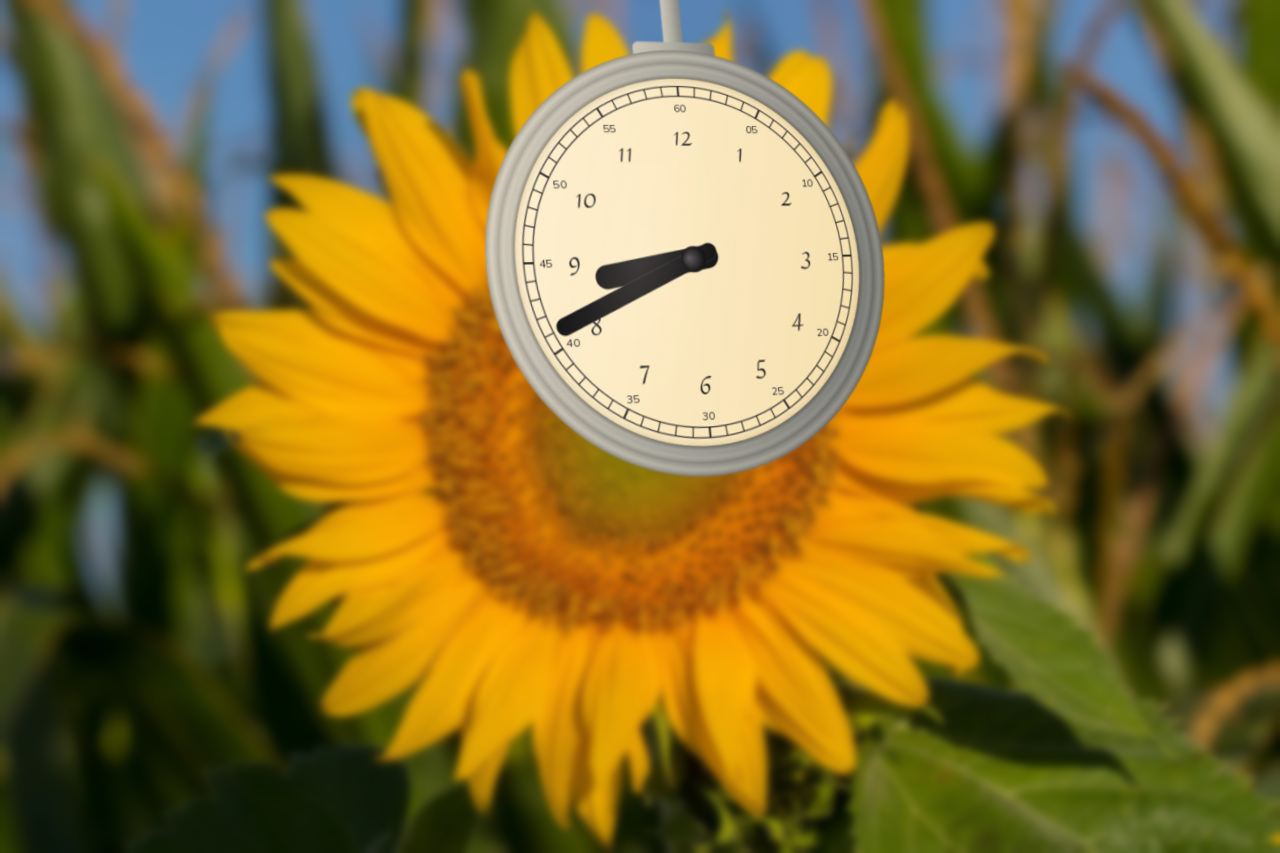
8.41
